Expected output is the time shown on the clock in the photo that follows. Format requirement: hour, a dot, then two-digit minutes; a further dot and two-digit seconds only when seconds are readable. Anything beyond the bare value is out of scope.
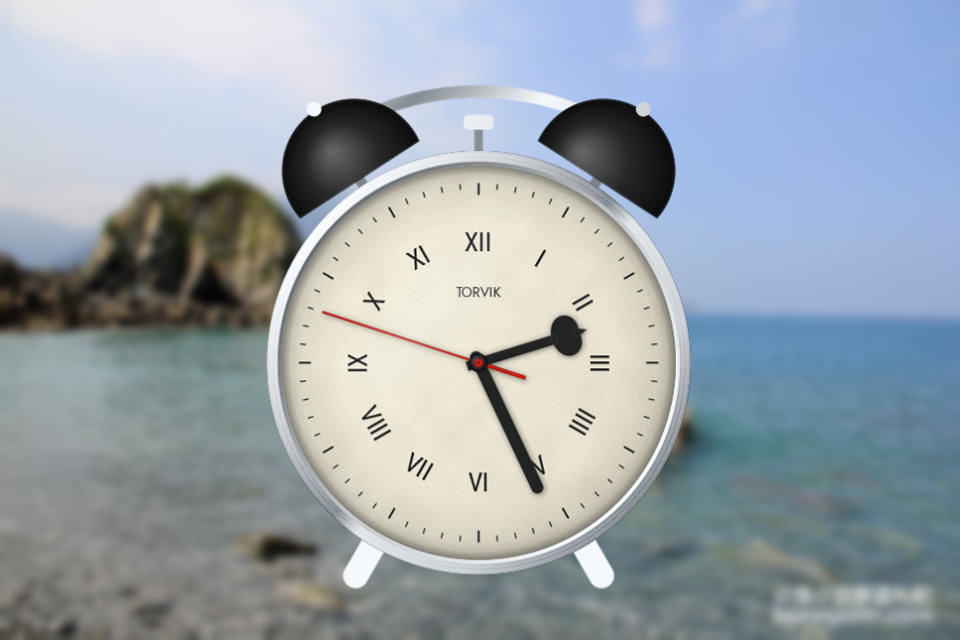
2.25.48
